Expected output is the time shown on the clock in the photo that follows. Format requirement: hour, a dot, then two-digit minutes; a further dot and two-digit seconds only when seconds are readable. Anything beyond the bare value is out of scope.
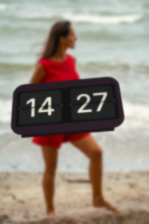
14.27
